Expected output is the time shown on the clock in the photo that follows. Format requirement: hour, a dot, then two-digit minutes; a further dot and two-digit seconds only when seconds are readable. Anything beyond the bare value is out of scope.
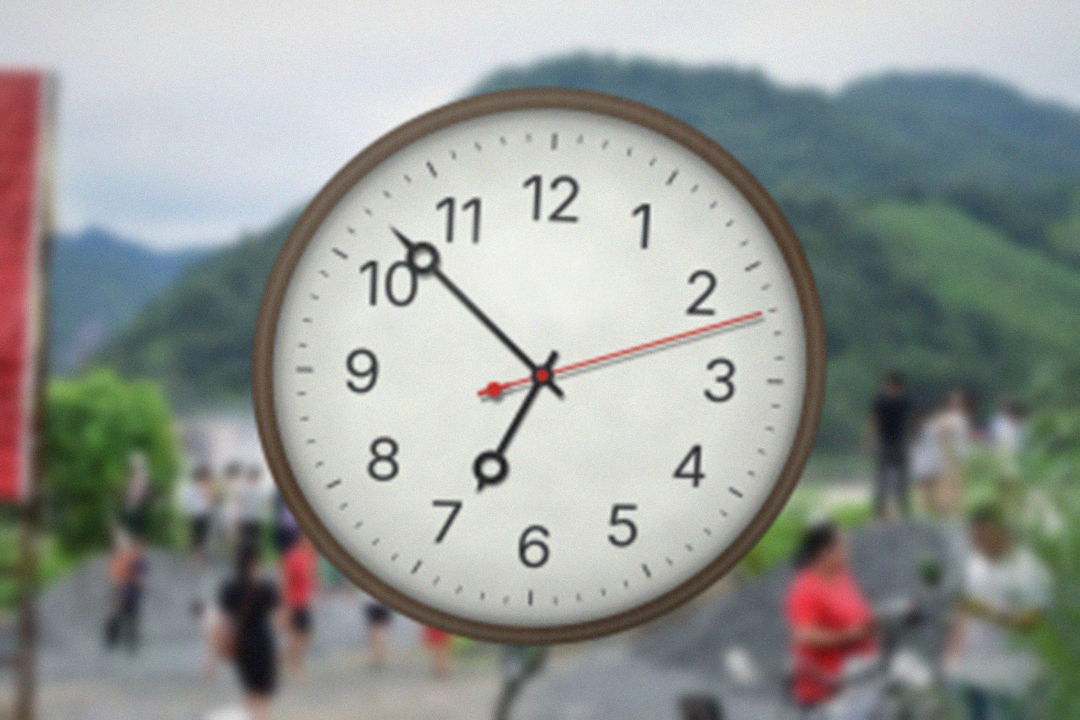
6.52.12
